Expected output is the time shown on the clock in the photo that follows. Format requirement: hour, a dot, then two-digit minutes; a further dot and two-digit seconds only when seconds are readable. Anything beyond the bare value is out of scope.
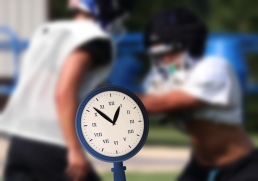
12.52
